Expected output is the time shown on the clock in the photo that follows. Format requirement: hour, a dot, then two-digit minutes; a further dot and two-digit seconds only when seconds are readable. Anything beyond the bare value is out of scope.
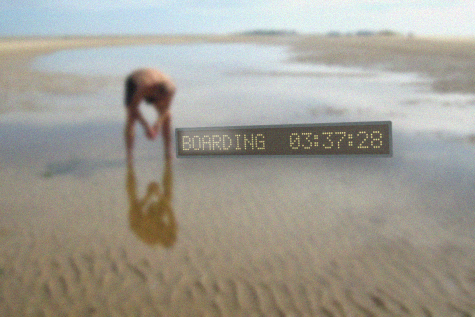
3.37.28
